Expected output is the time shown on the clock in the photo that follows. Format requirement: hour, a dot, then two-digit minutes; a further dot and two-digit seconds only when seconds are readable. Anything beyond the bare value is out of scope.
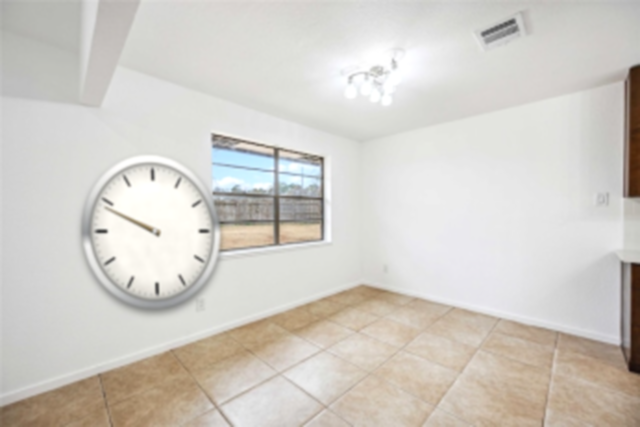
9.49
